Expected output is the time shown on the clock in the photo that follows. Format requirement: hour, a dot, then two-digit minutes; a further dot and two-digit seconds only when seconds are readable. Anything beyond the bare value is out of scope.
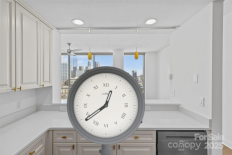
12.39
